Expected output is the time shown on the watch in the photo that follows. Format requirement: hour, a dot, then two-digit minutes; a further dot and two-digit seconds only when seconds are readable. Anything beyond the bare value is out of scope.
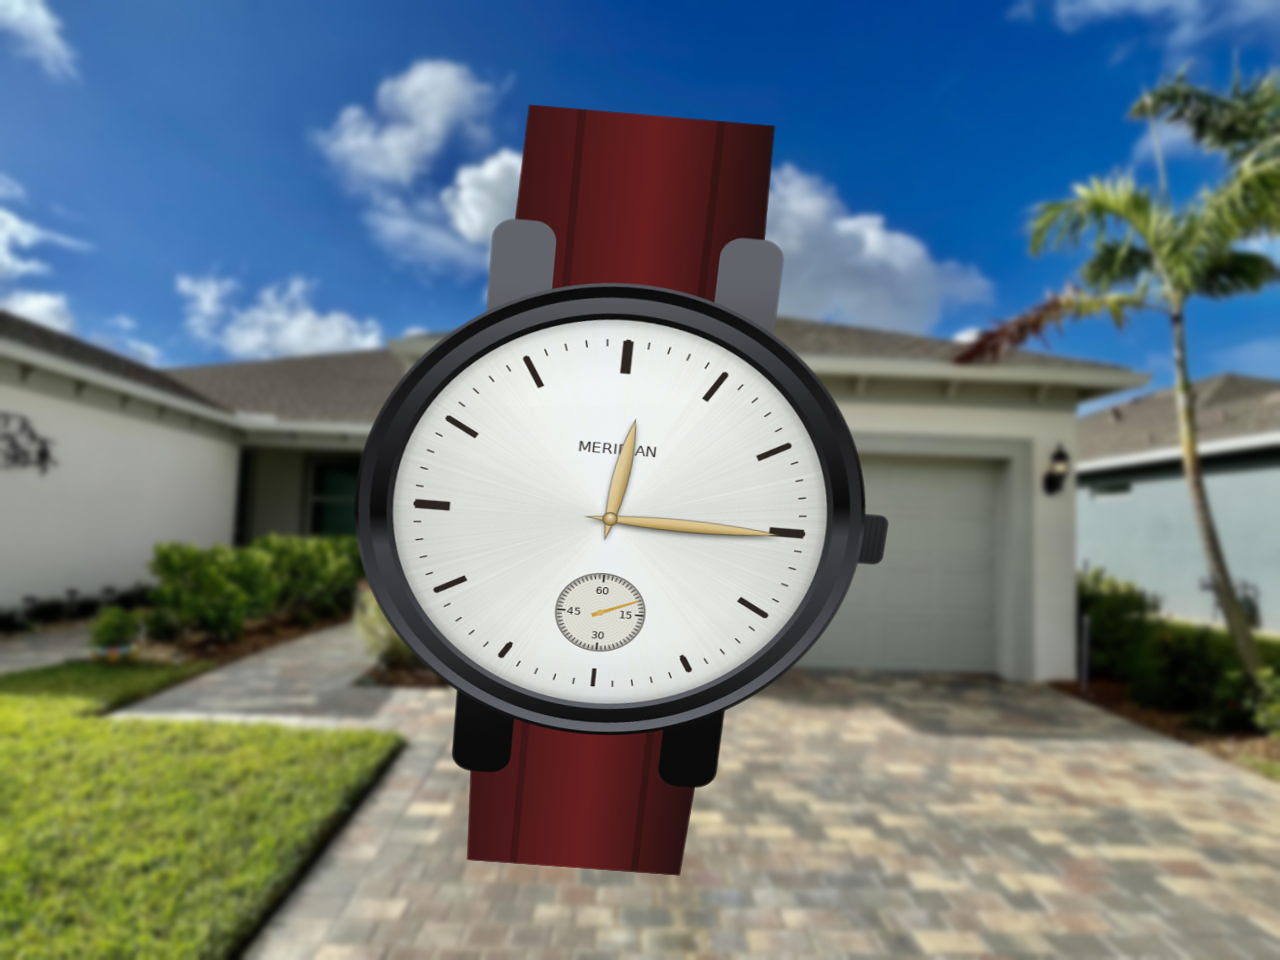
12.15.11
